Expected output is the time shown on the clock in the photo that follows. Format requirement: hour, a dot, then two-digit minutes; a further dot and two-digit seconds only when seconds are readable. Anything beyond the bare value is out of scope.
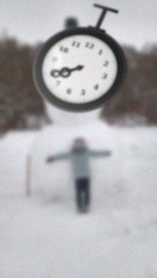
7.39
